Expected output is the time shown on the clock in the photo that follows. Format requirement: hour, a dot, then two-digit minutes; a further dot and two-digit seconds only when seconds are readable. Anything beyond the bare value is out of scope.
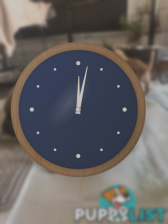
12.02
